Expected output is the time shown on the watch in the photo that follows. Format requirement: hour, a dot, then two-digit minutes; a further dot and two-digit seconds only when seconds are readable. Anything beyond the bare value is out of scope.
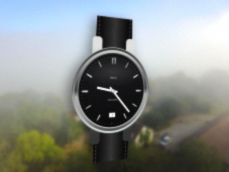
9.23
